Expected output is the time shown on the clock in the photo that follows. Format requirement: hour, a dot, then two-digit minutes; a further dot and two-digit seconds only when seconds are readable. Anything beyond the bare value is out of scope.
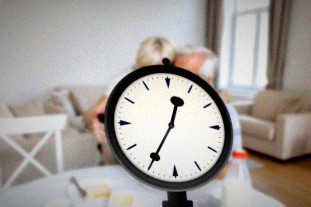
12.35
